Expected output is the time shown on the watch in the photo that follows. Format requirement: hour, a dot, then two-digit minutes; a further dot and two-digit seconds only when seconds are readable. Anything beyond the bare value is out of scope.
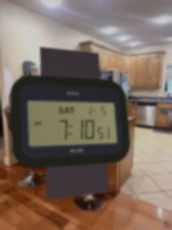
7.10
